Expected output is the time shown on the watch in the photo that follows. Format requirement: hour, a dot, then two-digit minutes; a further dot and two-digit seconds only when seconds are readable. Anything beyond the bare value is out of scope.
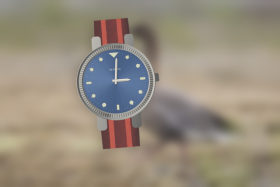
3.01
